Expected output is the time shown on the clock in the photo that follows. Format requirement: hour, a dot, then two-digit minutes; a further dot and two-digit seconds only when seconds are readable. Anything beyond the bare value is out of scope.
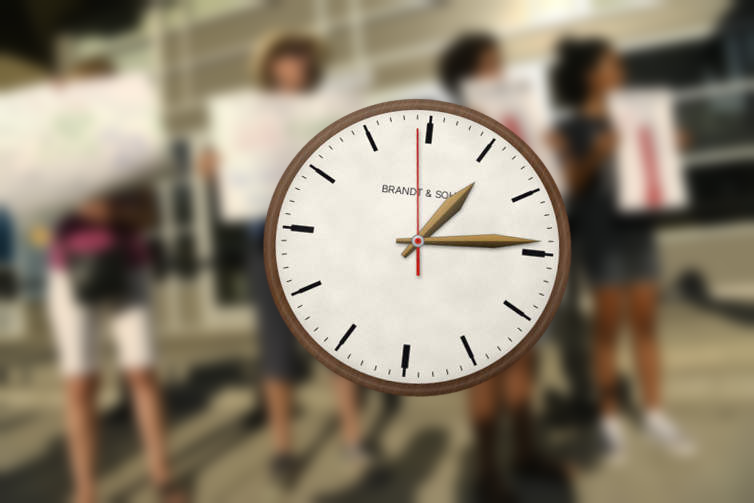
1.13.59
